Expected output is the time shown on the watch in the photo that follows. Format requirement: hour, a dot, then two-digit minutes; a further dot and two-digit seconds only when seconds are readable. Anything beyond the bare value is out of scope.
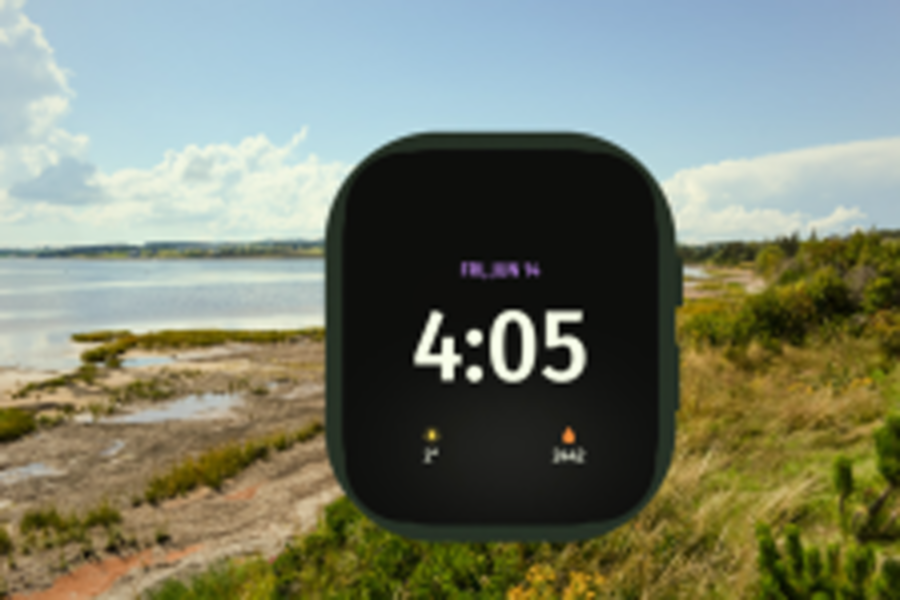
4.05
